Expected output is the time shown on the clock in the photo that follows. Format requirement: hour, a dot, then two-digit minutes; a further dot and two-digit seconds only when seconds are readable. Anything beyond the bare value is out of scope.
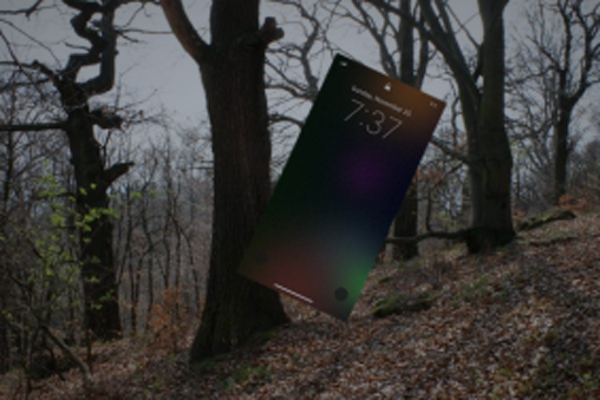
7.37
